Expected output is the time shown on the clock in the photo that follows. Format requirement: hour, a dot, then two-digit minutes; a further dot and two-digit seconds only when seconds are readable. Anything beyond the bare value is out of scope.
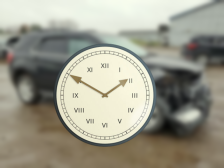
1.50
